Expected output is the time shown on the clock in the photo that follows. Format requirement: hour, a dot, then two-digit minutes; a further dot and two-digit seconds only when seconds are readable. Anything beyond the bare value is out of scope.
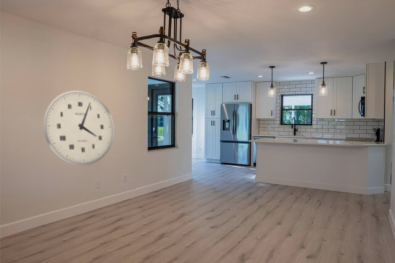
4.04
